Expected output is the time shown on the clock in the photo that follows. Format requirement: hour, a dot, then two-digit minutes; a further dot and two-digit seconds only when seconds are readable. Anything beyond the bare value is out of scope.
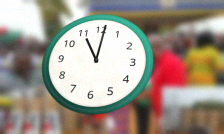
11.01
